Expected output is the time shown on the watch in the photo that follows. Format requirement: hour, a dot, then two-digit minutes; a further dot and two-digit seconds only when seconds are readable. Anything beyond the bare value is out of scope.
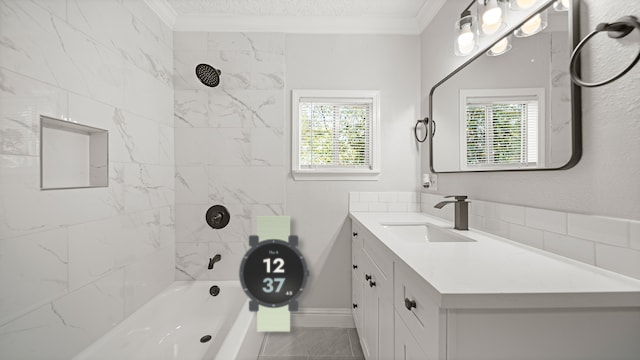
12.37
